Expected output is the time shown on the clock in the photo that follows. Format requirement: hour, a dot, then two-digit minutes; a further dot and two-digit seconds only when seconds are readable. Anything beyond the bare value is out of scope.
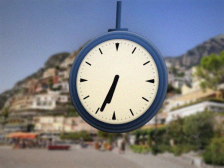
6.34
